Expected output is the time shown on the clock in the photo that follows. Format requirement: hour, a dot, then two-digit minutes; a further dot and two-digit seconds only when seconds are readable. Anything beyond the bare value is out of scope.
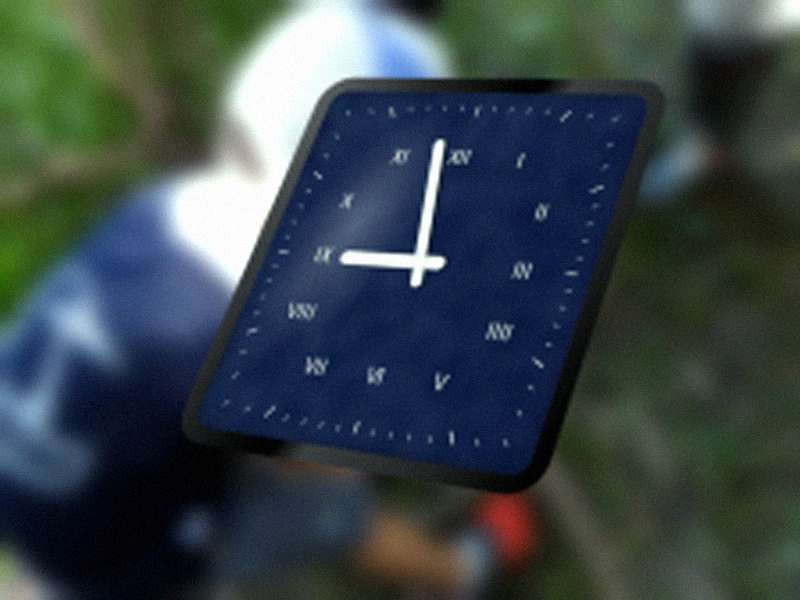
8.58
